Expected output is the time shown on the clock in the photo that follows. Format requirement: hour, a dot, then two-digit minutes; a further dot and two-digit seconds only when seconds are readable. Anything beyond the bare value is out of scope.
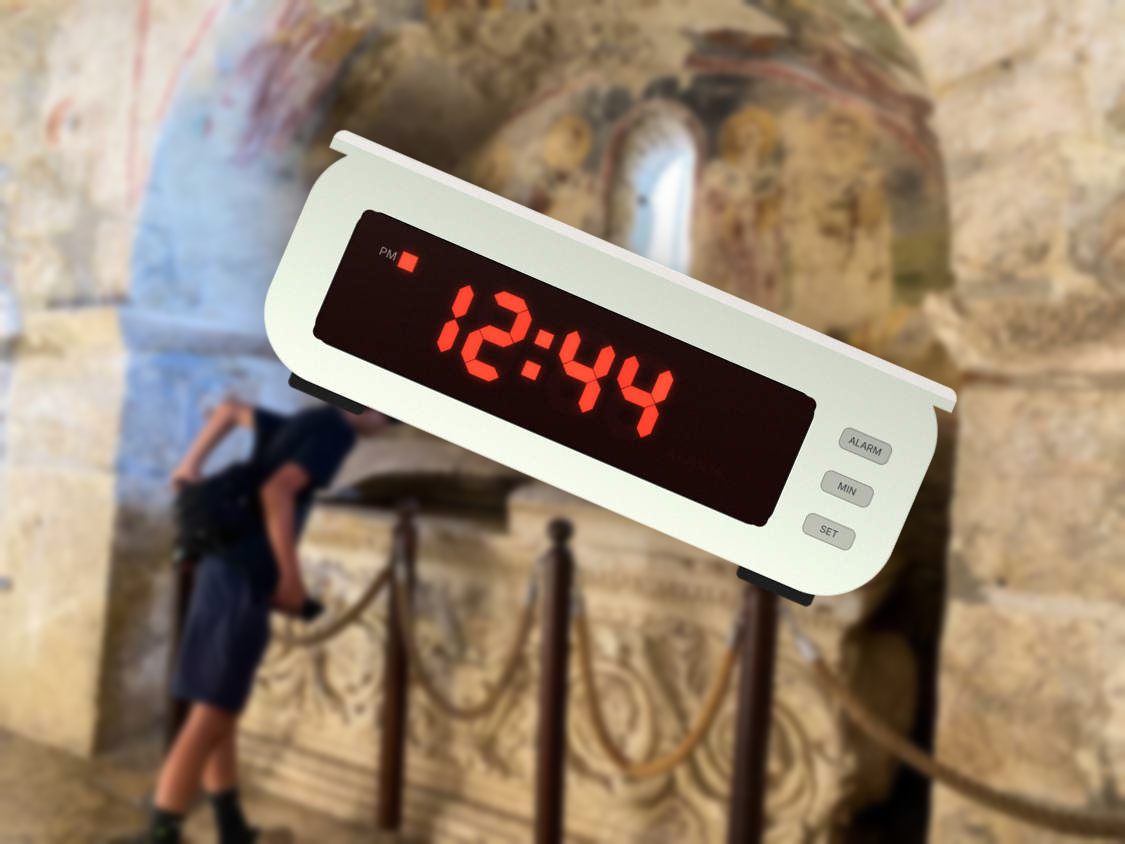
12.44
